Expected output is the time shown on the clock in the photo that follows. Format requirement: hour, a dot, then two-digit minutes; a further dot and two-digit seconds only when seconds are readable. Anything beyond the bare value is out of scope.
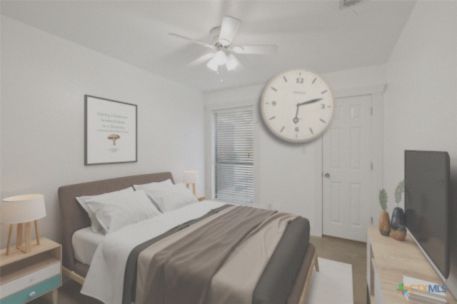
6.12
